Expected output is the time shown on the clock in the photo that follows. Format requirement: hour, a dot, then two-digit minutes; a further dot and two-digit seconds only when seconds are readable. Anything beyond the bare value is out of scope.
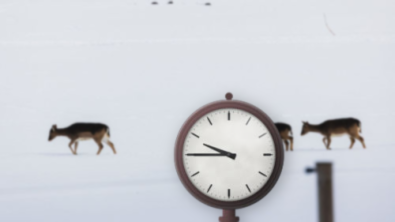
9.45
